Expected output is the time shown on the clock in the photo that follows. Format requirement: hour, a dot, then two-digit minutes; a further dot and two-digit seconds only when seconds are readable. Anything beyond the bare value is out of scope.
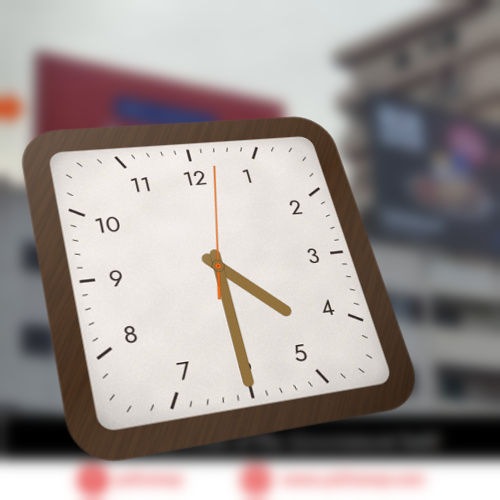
4.30.02
